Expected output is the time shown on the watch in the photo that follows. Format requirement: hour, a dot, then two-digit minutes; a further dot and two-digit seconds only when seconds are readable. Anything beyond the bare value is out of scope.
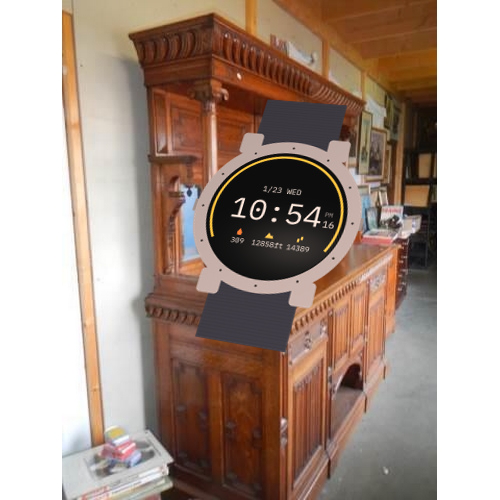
10.54.16
